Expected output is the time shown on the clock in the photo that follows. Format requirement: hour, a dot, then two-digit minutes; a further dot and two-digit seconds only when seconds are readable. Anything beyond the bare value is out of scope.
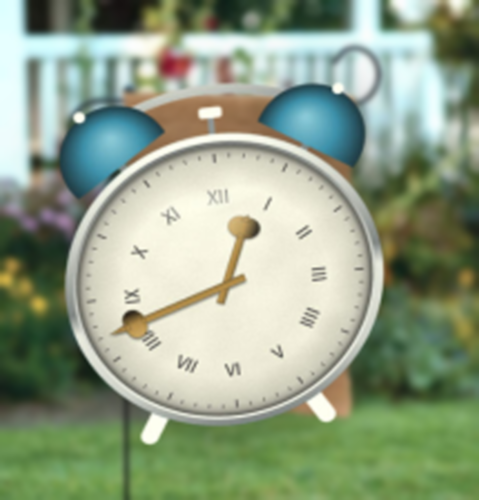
12.42
